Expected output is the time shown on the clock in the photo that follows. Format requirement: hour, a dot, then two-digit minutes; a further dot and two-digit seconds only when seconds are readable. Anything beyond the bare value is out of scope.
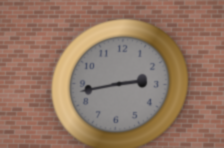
2.43
